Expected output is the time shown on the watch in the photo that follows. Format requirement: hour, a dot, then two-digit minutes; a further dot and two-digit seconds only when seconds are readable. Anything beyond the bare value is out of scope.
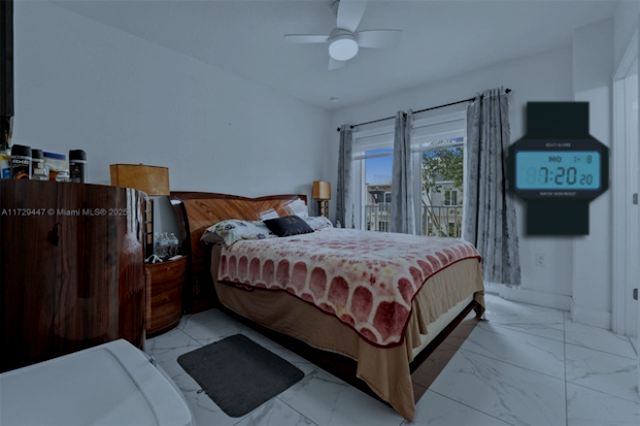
7.20.20
